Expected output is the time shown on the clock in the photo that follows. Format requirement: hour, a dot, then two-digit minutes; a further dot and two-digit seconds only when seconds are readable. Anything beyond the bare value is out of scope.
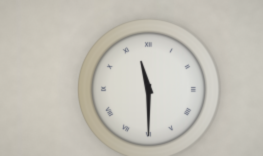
11.30
